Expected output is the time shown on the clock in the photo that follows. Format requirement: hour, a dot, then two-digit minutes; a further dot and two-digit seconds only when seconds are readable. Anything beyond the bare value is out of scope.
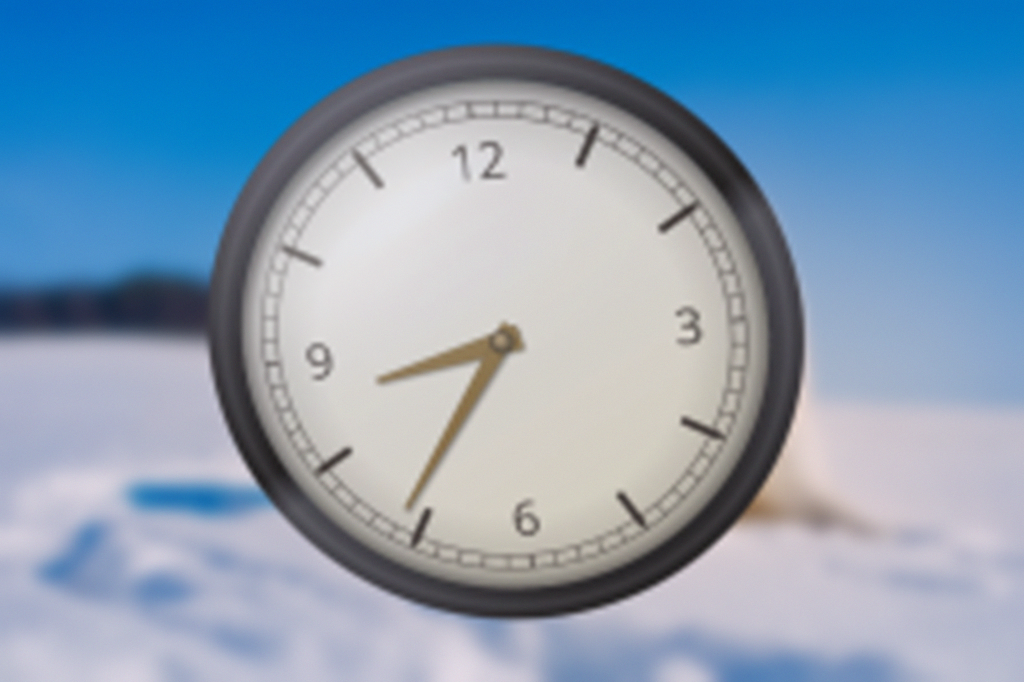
8.36
